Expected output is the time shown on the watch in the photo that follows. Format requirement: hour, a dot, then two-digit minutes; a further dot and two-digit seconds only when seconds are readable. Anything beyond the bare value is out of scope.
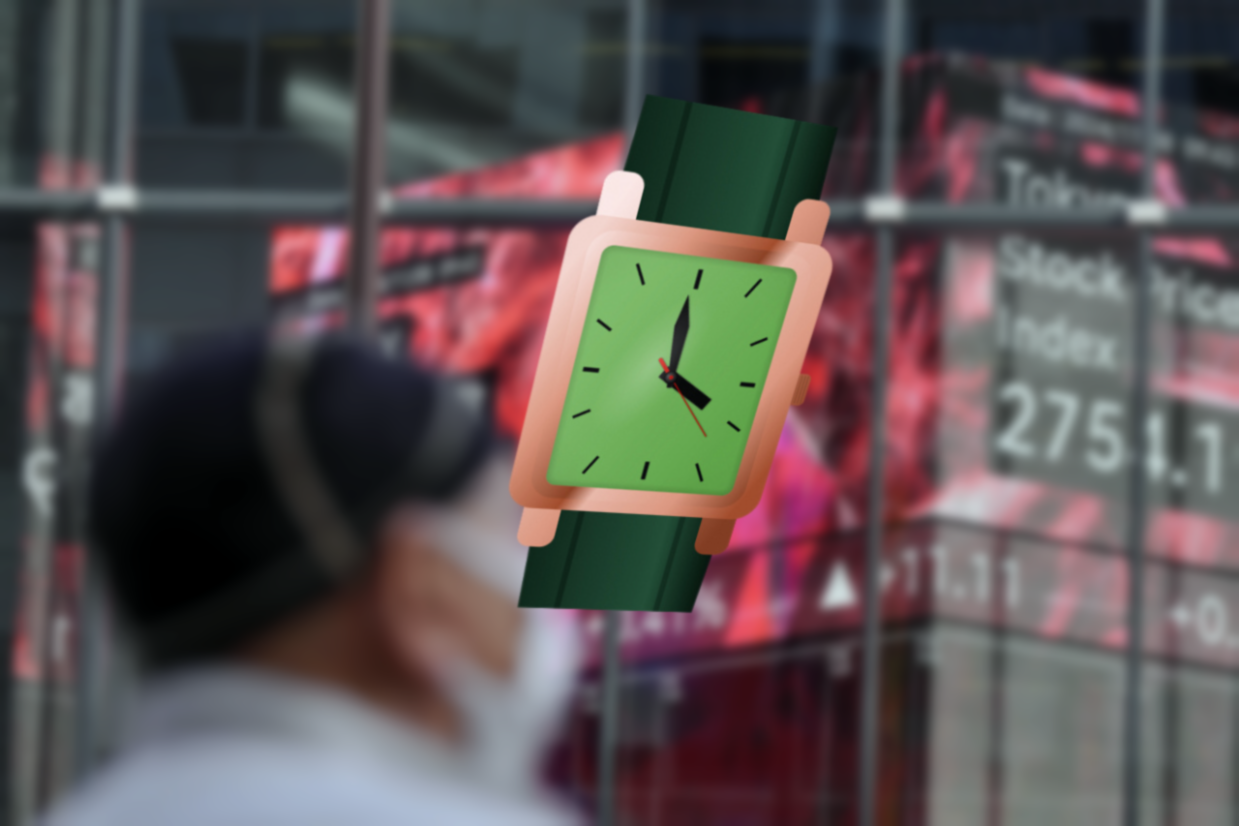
3.59.23
